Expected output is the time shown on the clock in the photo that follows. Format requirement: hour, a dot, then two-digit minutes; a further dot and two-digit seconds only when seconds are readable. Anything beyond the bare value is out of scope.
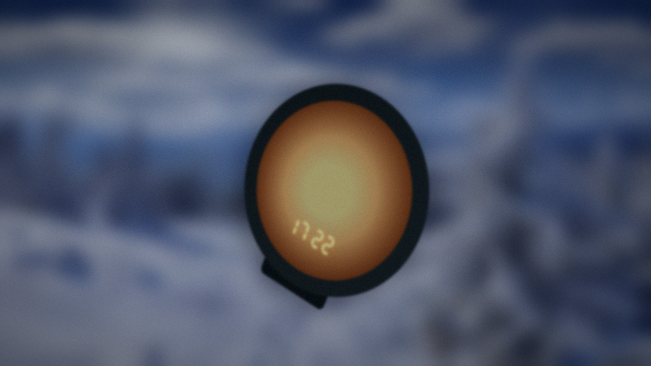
17.22
